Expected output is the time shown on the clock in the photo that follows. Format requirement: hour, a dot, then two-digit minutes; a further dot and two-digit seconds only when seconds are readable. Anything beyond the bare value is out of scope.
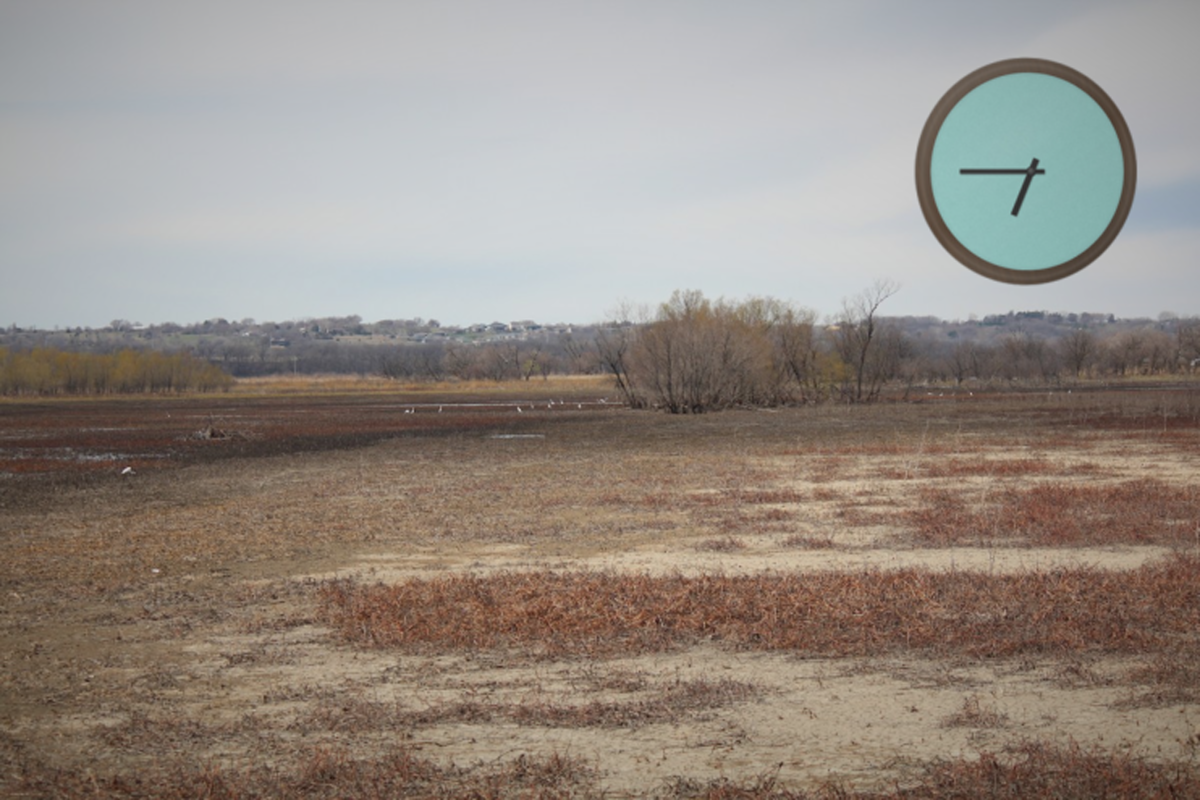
6.45
